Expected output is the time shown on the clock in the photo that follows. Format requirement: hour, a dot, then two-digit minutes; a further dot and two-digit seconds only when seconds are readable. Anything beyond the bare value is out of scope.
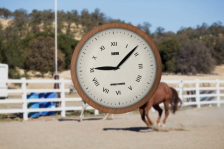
9.08
